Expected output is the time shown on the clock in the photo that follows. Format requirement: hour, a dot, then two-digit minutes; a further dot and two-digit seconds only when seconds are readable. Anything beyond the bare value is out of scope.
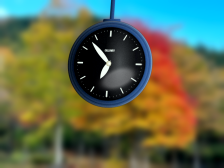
6.53
